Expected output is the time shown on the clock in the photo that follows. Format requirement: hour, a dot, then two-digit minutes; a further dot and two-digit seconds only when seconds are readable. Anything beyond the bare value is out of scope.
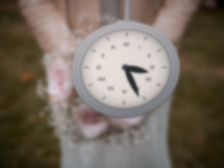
3.26
